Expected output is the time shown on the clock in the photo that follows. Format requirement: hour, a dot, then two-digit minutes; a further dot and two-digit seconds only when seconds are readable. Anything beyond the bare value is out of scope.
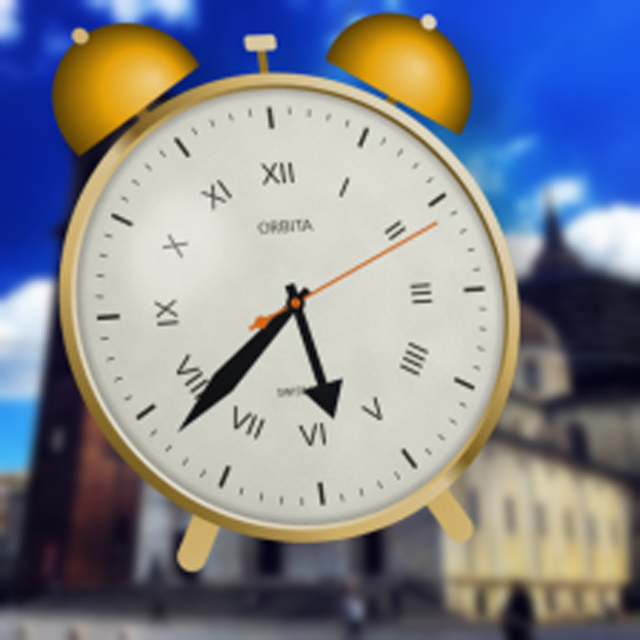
5.38.11
